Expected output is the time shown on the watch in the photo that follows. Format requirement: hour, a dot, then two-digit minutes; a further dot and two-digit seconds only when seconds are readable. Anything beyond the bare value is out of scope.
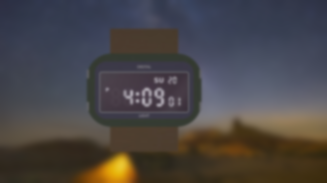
4.09
